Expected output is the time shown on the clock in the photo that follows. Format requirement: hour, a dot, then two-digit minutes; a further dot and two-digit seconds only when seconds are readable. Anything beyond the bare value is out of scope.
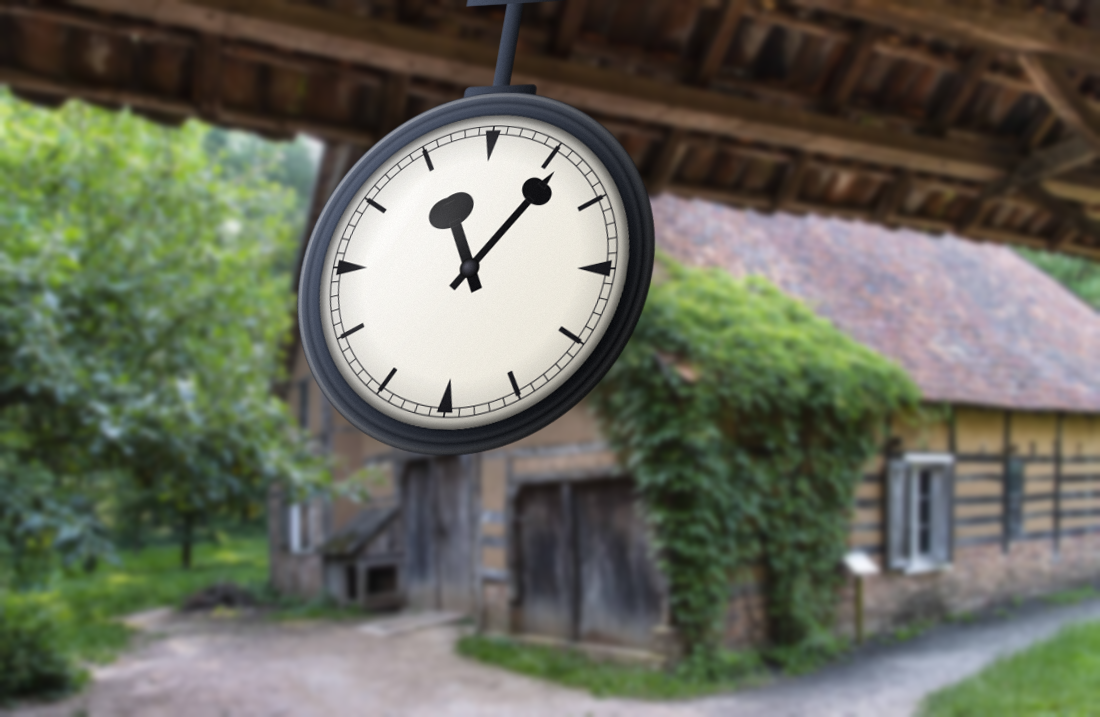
11.06
